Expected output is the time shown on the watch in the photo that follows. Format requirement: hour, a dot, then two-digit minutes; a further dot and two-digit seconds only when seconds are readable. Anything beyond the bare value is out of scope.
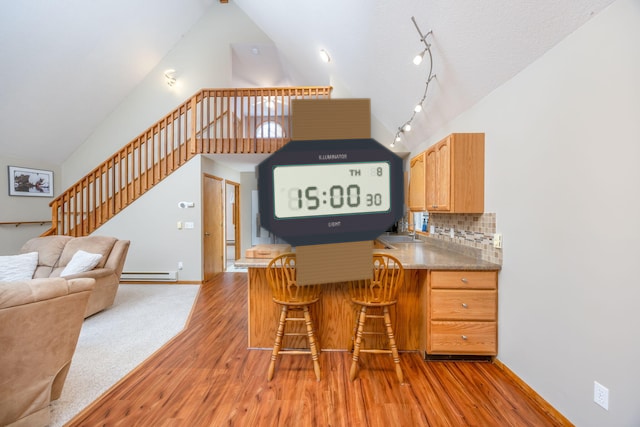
15.00.30
